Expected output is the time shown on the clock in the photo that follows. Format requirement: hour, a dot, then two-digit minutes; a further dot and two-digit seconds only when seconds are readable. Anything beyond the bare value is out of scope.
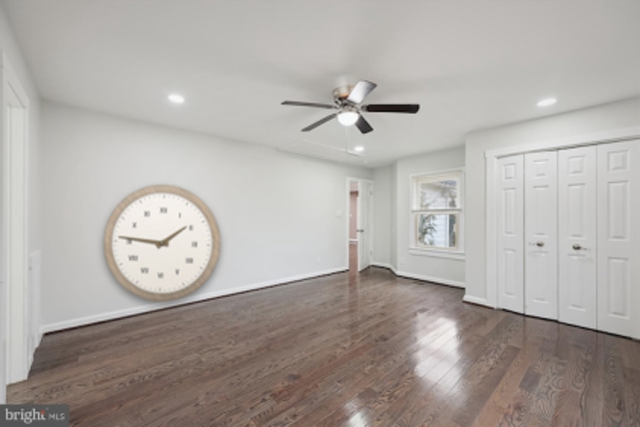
1.46
